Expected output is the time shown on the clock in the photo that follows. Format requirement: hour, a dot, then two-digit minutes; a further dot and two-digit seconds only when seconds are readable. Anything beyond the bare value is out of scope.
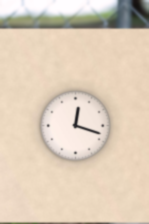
12.18
